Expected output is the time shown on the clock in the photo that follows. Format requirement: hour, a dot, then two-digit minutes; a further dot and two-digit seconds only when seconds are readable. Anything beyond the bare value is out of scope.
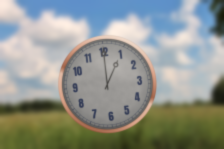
1.00
